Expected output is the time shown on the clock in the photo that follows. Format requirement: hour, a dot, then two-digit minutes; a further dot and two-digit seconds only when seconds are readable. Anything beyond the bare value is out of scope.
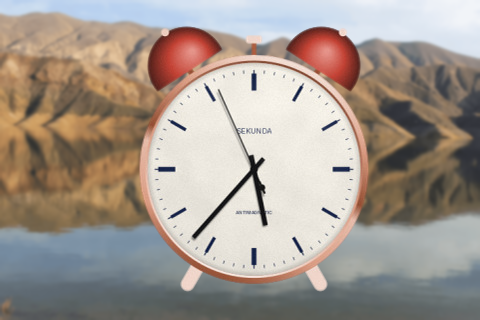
5.36.56
